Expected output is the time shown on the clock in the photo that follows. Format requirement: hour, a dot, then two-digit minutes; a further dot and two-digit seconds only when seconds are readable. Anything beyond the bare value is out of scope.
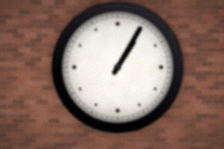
1.05
